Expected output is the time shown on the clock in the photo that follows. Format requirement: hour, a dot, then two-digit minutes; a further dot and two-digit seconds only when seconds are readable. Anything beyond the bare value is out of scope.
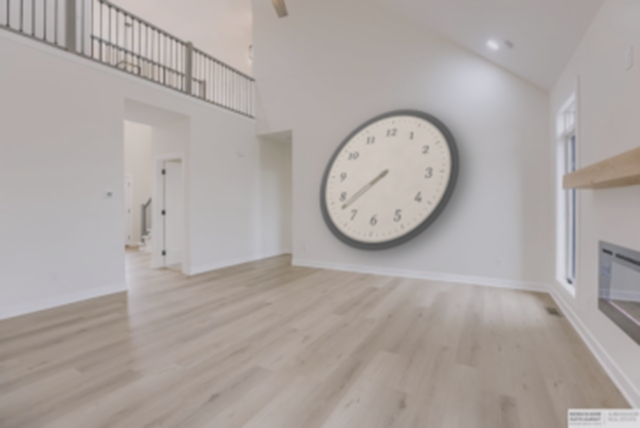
7.38
